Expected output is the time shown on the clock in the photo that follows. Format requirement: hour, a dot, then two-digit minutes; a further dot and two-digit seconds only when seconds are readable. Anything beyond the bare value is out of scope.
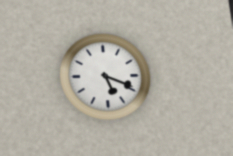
5.19
